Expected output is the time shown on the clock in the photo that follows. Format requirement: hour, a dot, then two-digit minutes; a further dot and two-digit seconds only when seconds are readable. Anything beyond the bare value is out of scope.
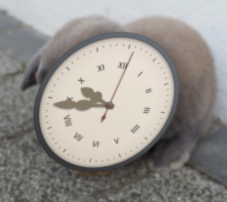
9.44.01
